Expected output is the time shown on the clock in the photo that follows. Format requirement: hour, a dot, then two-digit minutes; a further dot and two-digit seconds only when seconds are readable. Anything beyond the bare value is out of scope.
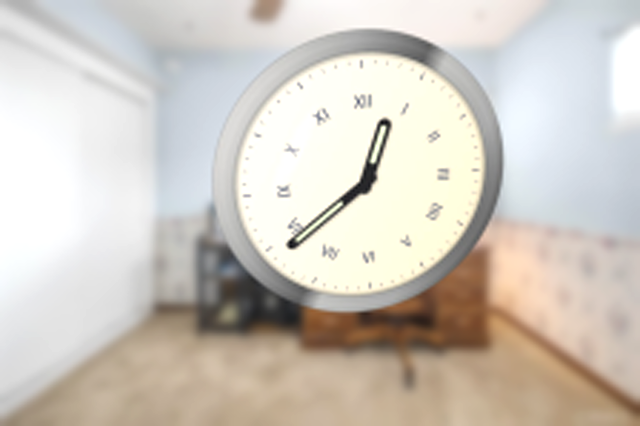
12.39
